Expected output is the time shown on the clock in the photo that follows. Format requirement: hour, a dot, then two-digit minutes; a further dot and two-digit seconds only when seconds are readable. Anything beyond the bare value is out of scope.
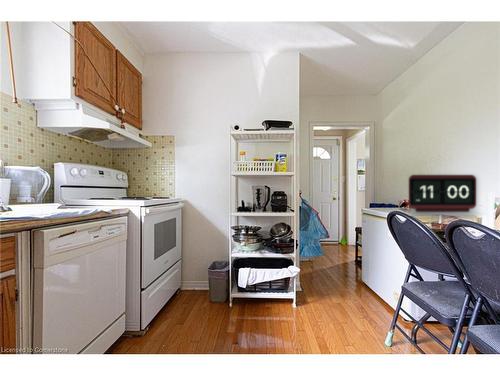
11.00
